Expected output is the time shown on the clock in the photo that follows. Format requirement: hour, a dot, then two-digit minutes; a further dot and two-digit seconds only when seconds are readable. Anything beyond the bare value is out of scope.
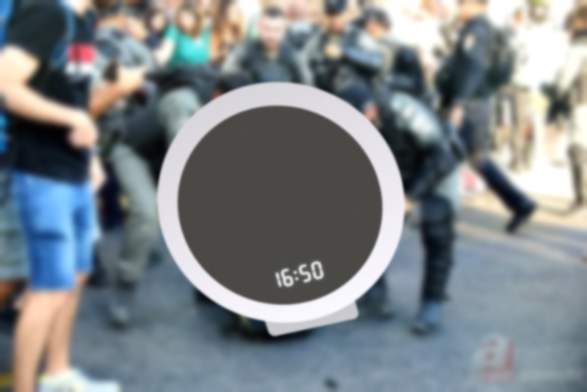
16.50
